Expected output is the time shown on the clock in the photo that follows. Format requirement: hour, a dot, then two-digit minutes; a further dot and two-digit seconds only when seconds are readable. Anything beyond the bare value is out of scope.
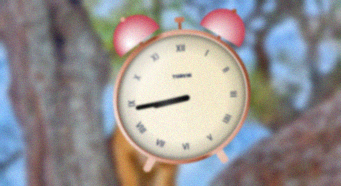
8.44
